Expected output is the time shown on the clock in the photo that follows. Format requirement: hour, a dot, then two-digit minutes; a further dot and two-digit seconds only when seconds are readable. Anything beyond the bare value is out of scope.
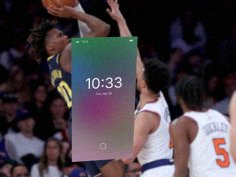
10.33
